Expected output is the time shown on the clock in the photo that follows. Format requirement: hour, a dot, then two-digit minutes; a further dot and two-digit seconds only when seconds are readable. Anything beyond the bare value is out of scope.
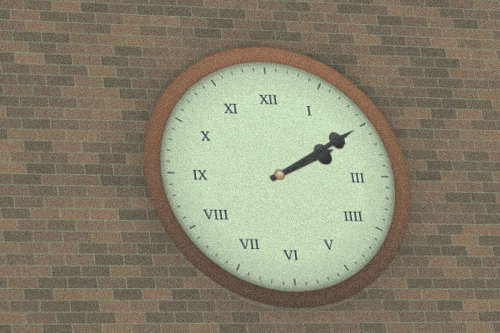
2.10
